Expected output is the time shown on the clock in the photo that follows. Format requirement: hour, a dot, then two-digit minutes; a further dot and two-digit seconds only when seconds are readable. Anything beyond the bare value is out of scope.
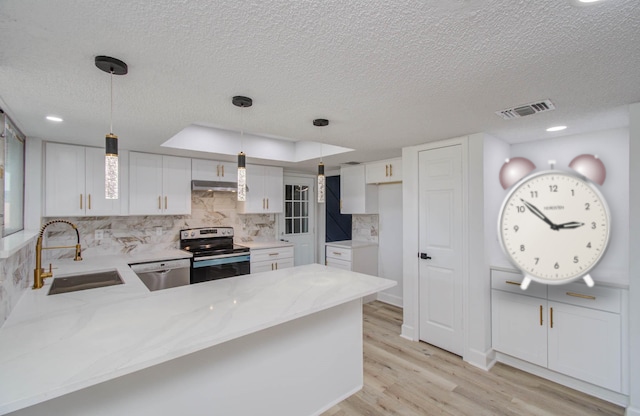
2.52
